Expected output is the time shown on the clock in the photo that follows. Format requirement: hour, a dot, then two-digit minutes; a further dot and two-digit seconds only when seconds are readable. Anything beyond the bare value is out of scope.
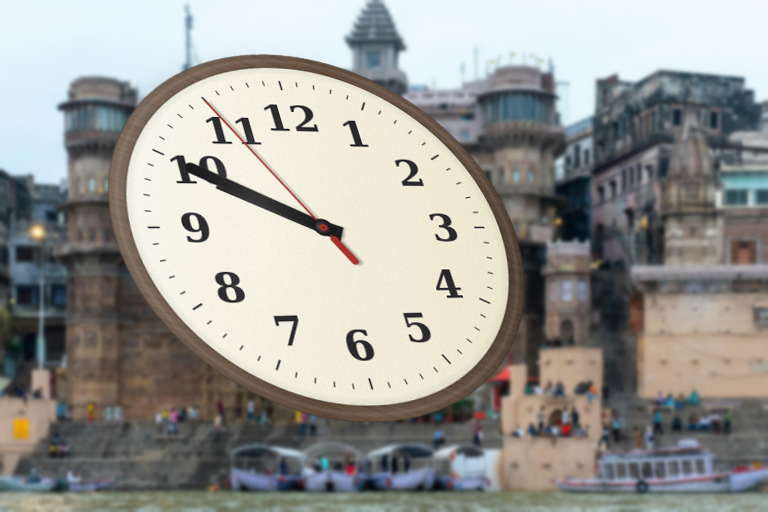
9.49.55
